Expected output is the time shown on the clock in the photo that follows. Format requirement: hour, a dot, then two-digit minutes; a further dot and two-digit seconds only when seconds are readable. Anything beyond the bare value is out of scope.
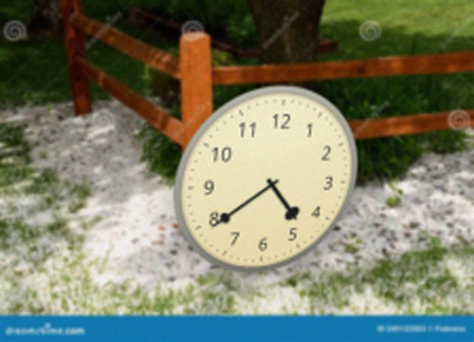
4.39
